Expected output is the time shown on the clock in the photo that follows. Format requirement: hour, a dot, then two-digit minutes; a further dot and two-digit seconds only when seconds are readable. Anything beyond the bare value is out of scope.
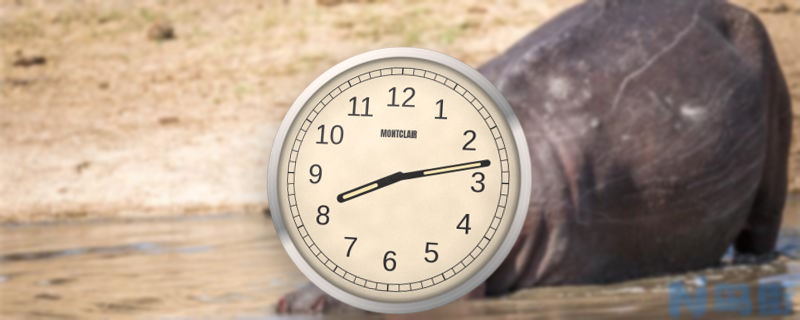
8.13
